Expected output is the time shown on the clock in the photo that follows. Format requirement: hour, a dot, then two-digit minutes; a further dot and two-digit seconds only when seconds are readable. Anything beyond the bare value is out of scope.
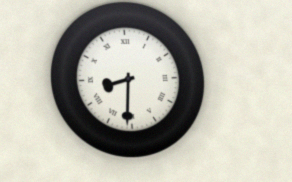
8.31
